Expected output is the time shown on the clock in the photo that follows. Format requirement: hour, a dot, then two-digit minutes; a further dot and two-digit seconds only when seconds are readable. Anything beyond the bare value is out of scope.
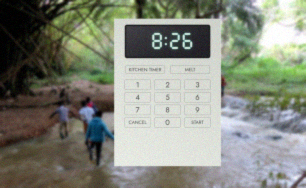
8.26
